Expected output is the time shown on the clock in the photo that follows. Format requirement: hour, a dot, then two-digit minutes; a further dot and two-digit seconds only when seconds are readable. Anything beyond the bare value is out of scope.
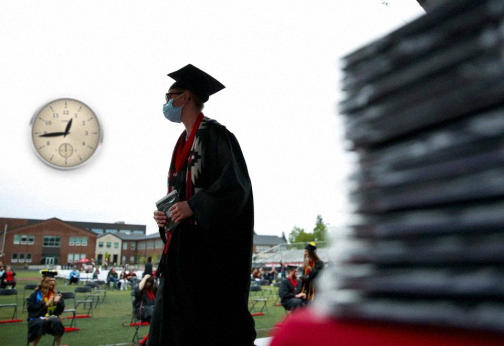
12.44
